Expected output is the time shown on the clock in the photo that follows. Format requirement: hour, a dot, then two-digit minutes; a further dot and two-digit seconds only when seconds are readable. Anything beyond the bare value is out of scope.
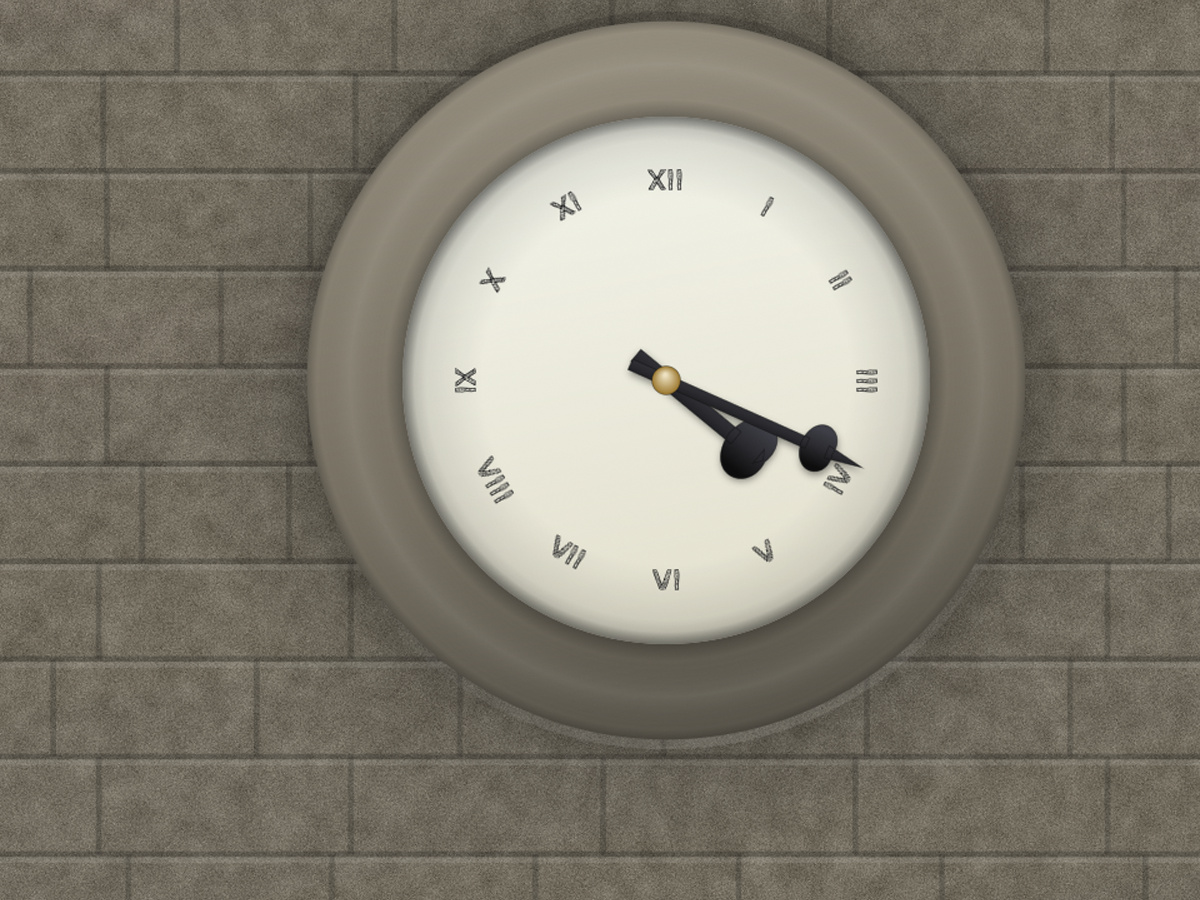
4.19
